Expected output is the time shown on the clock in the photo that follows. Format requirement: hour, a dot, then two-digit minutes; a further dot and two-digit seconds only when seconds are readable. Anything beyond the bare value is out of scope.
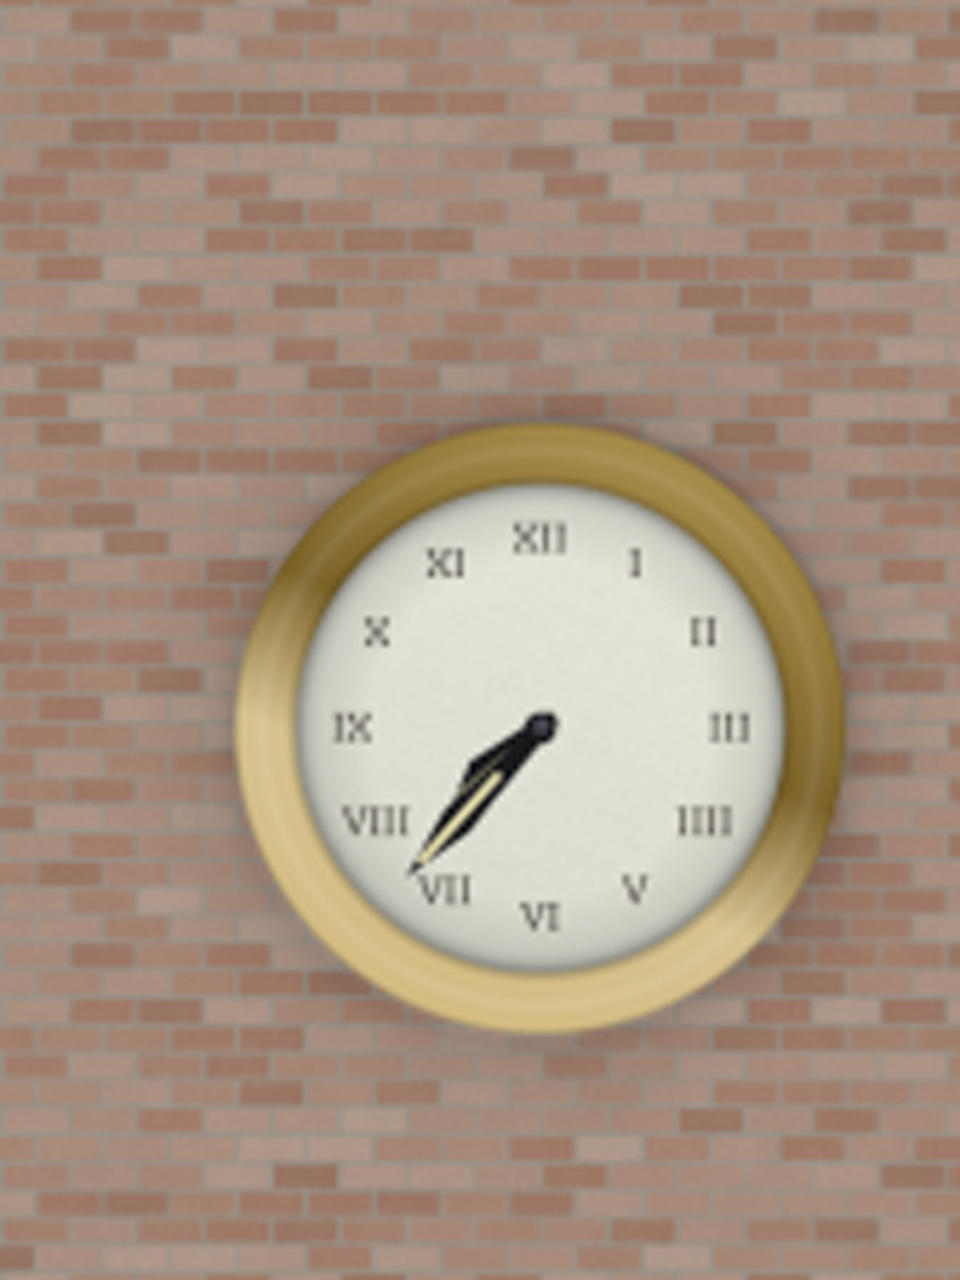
7.37
